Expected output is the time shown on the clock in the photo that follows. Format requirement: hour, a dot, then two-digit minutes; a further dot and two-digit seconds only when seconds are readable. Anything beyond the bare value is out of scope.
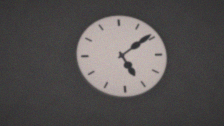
5.09
